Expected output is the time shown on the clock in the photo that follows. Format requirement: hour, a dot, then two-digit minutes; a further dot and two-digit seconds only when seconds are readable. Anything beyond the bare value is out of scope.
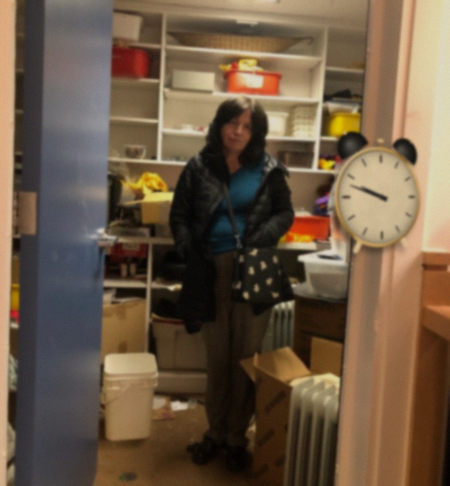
9.48
